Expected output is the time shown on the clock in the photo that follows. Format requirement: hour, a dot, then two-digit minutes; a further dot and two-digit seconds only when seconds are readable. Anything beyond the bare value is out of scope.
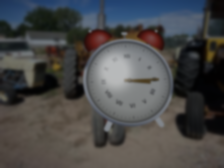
3.15
